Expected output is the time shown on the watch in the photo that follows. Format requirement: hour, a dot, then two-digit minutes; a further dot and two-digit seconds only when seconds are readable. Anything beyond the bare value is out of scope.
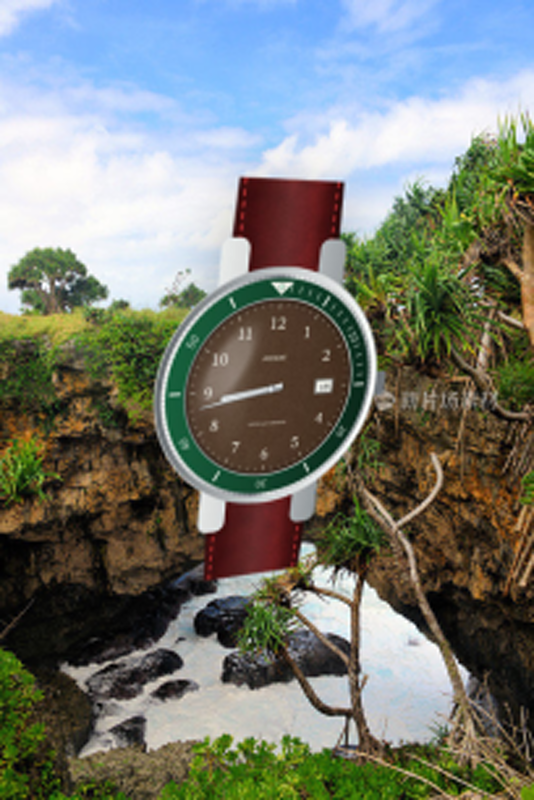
8.43
